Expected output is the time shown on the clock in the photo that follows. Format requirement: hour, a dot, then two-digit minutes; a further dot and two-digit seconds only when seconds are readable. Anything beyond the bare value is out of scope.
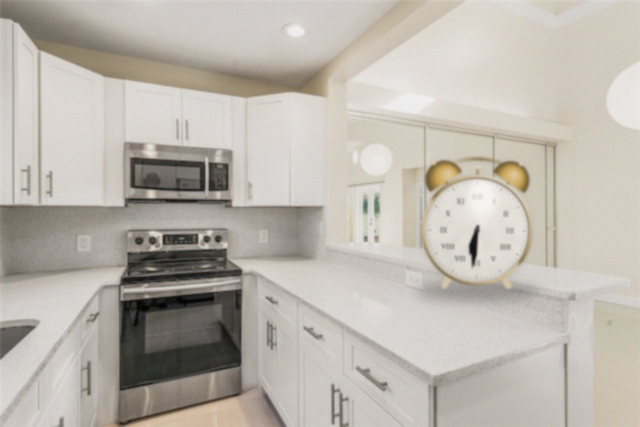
6.31
